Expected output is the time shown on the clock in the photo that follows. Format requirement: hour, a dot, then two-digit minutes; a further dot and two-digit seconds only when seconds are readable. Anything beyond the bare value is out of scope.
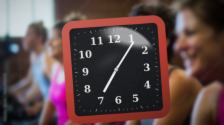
7.06
